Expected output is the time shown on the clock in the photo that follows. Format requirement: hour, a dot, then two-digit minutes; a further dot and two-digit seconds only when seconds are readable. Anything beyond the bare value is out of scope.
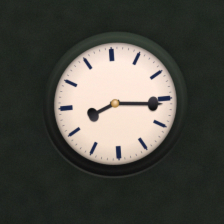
8.16
